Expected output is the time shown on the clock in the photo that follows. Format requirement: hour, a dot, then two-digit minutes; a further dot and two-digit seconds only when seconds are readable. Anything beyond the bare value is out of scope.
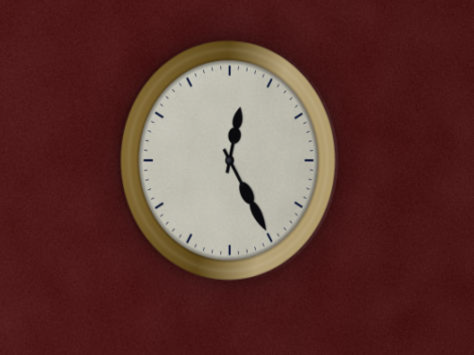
12.25
